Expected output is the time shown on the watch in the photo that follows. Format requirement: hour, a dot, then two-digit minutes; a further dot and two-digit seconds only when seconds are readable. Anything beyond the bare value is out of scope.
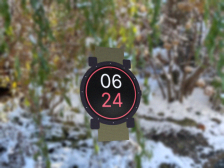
6.24
